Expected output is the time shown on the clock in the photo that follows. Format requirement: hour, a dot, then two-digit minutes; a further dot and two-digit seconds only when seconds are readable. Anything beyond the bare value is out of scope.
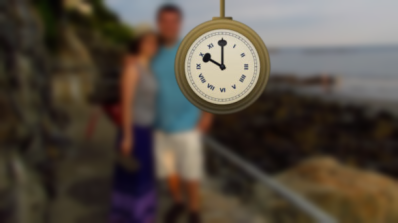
10.00
